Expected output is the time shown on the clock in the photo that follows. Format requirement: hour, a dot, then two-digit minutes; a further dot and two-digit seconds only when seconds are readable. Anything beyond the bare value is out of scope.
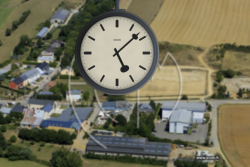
5.08
